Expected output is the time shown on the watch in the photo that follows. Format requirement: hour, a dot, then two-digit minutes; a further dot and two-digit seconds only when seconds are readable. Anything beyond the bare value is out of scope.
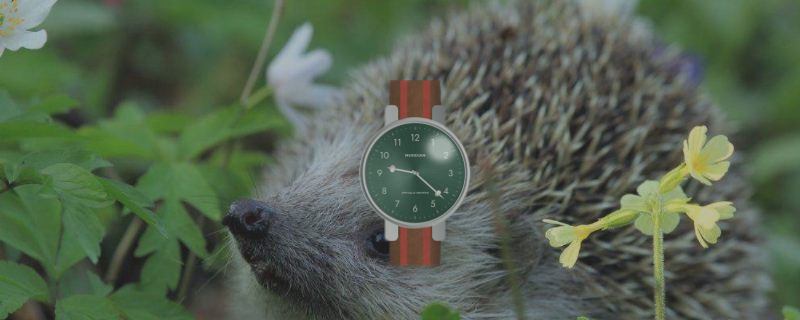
9.22
